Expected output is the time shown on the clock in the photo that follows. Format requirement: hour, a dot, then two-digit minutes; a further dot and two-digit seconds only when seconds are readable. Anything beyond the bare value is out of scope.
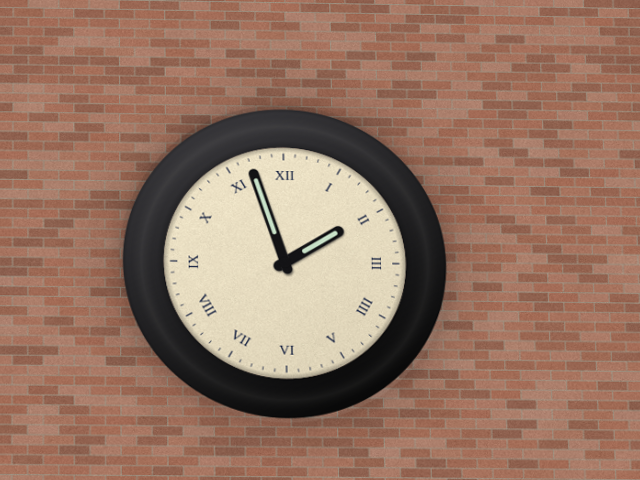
1.57
